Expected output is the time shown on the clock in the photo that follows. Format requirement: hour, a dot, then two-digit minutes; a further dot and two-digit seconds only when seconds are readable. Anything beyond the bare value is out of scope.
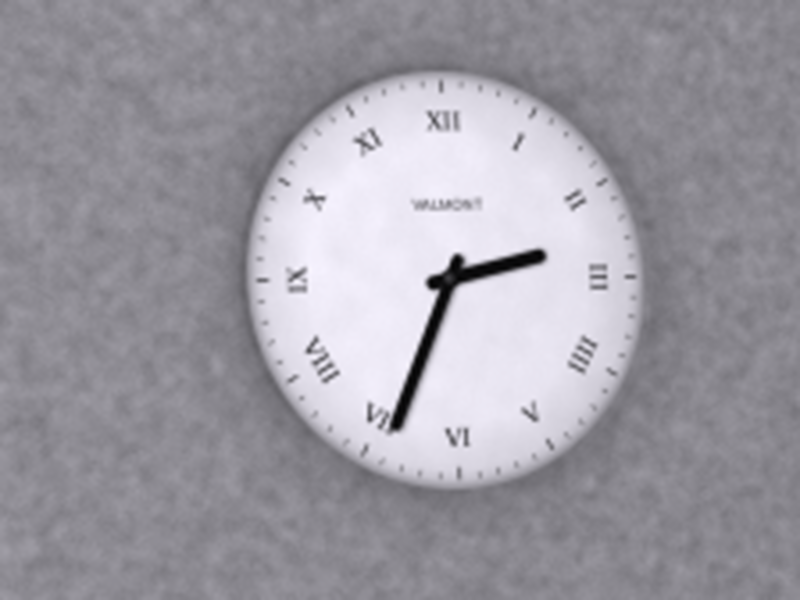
2.34
